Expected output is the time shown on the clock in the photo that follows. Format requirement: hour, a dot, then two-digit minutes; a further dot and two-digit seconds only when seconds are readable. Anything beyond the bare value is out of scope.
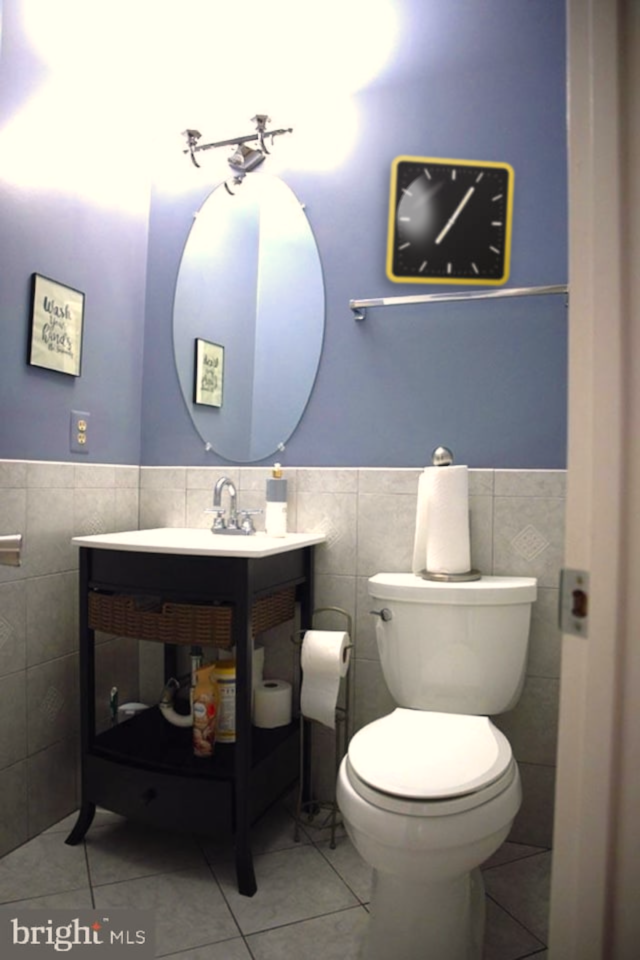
7.05
